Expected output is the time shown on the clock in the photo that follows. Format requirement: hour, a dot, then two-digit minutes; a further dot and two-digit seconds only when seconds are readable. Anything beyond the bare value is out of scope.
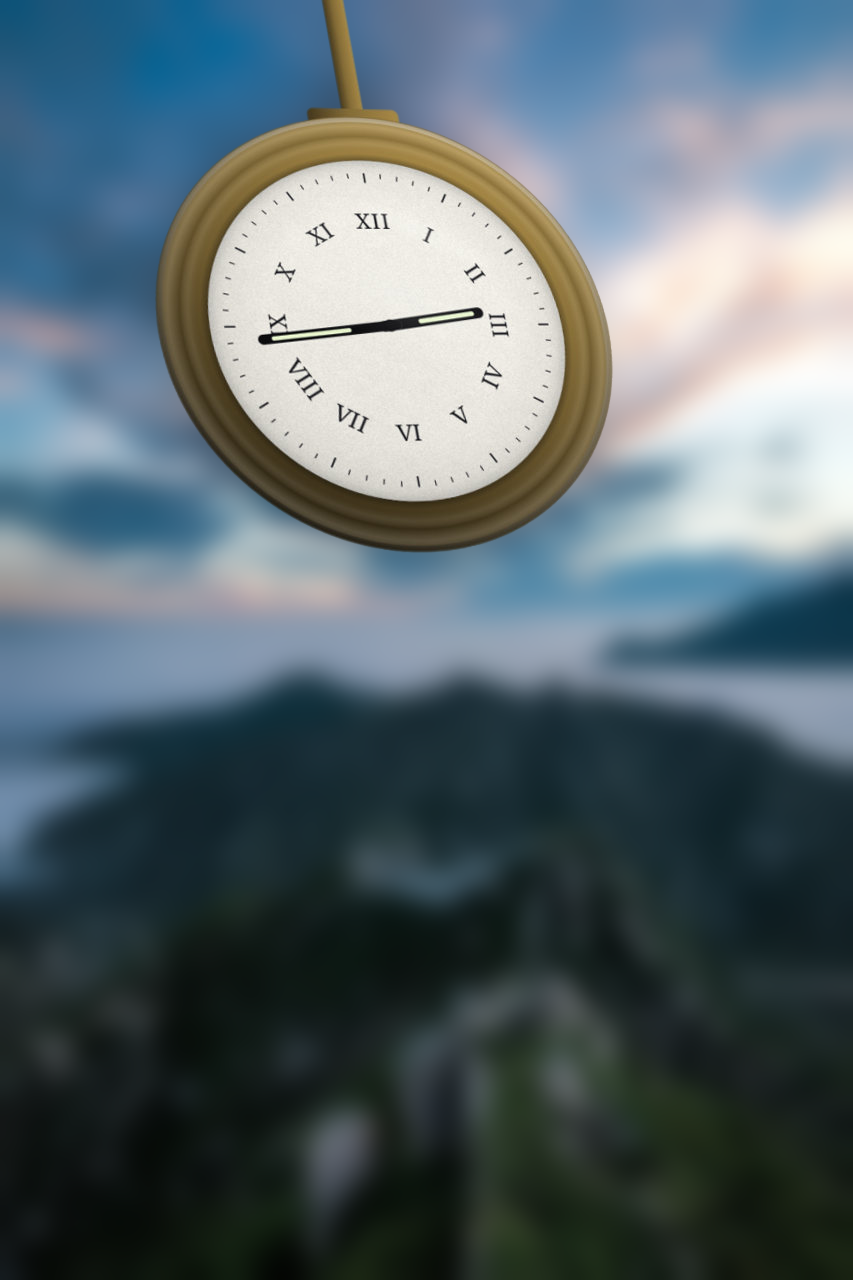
2.44
